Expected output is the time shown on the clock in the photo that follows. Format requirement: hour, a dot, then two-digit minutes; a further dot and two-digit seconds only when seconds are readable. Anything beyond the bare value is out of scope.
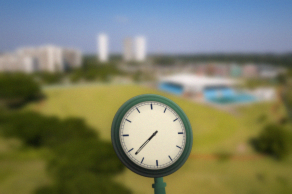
7.38
